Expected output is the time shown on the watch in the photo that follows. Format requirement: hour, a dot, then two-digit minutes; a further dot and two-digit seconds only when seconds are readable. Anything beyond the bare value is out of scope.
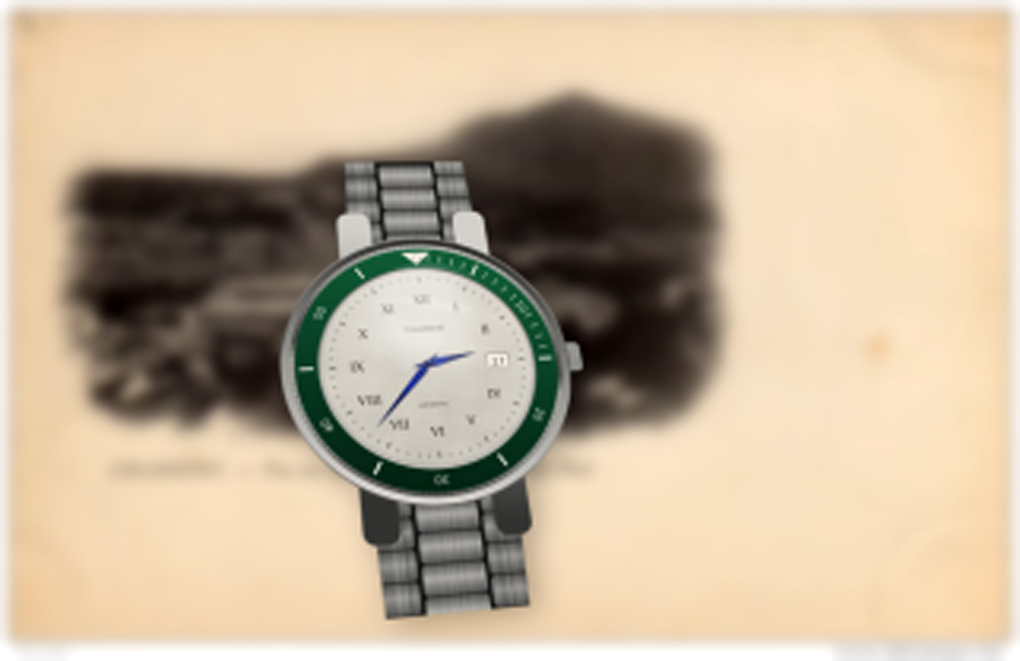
2.37
